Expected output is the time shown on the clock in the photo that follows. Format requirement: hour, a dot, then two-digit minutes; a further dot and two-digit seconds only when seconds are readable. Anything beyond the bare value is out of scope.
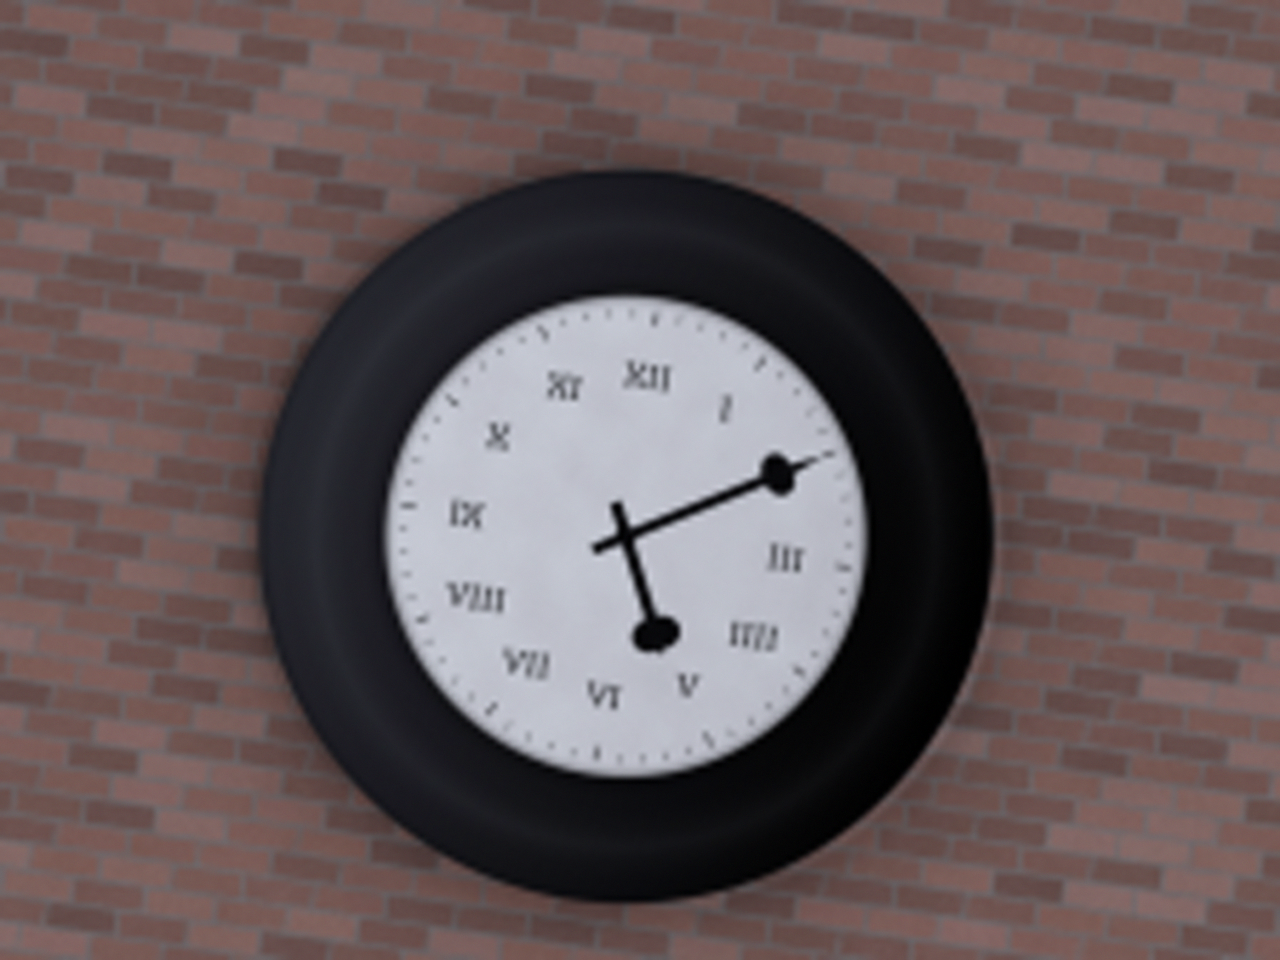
5.10
